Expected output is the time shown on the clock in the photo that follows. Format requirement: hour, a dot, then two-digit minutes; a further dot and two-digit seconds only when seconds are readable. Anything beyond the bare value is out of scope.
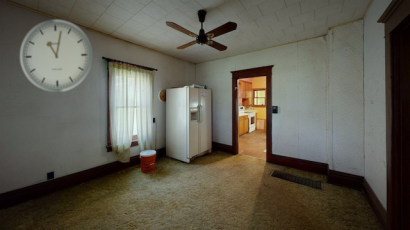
11.02
